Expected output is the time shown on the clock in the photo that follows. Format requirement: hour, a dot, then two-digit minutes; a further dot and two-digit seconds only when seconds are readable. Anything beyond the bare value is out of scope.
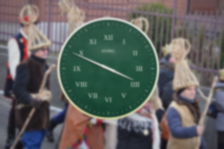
3.49
